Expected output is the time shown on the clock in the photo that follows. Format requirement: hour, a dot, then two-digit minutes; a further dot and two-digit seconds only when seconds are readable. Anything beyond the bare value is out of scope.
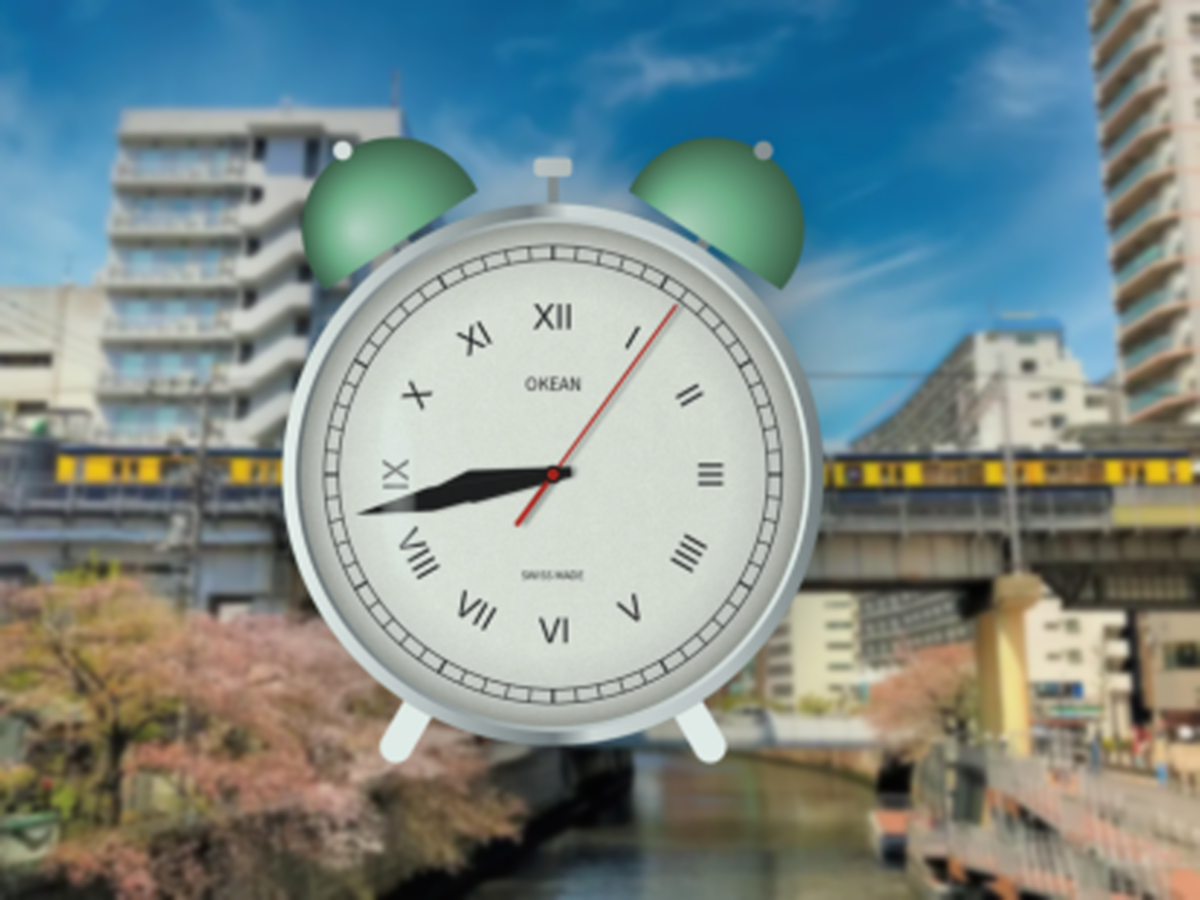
8.43.06
